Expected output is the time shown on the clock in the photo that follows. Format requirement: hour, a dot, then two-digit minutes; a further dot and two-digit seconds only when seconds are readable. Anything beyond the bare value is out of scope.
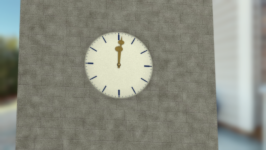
12.01
